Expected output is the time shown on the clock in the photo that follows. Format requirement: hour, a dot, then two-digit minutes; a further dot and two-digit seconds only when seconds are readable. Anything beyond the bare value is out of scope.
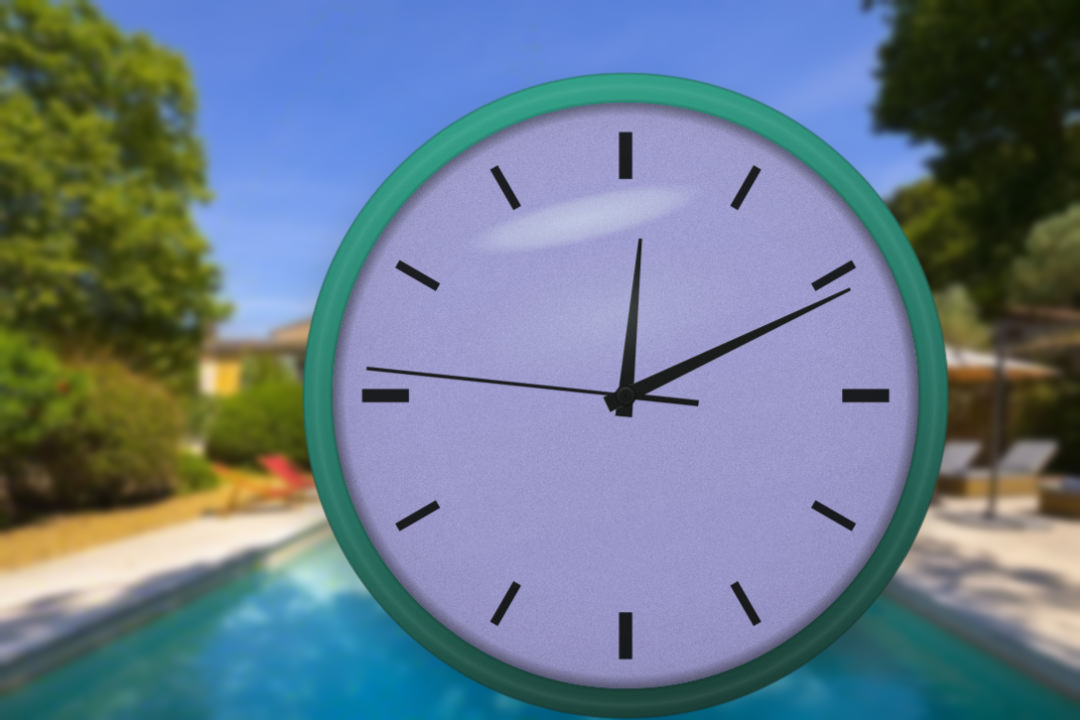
12.10.46
